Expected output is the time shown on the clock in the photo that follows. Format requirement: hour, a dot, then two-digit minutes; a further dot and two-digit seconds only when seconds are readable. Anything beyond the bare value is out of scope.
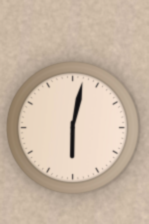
6.02
